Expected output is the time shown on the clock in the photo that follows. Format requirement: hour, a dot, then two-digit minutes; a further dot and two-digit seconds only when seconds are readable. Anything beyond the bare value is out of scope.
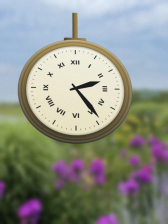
2.24
